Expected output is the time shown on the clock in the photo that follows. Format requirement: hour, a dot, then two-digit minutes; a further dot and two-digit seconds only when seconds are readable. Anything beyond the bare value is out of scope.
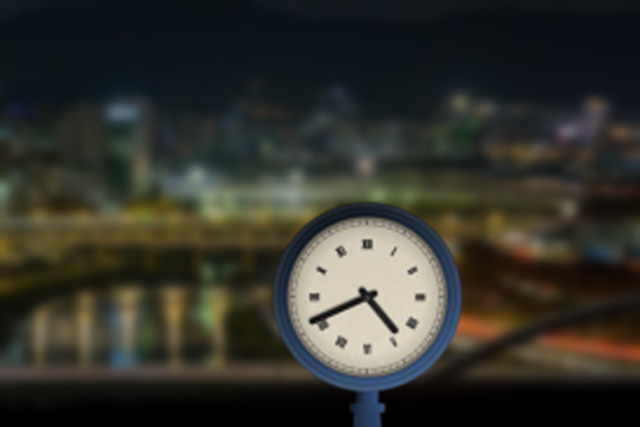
4.41
